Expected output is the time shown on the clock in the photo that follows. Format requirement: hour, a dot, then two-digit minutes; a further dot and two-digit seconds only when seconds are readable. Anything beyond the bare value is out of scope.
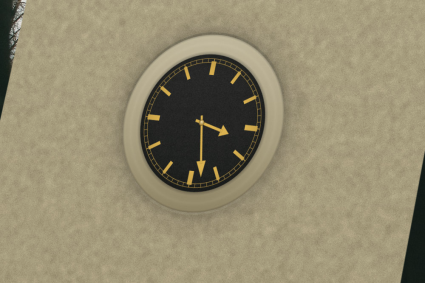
3.28
